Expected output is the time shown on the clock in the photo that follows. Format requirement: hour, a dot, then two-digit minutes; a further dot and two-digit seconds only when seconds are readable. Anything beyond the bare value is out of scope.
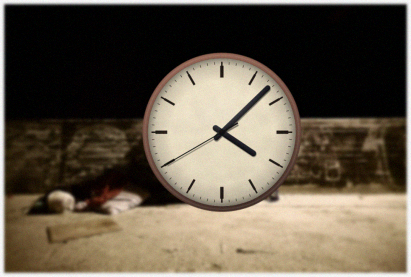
4.07.40
